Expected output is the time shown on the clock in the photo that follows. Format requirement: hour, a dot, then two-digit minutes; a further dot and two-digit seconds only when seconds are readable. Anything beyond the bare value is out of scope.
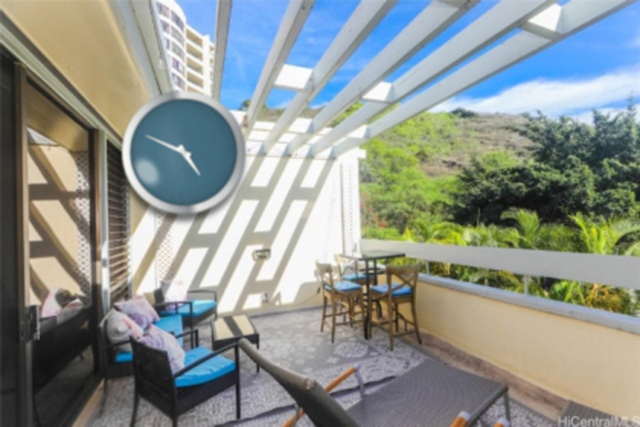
4.49
